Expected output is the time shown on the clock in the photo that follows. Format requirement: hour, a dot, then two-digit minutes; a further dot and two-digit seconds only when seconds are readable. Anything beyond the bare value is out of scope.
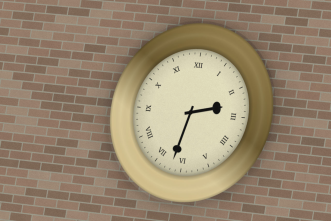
2.32
